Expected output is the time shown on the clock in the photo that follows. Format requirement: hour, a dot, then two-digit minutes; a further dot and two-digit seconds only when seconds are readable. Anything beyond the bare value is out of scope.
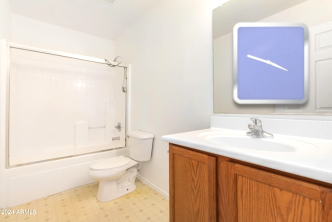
3.48
